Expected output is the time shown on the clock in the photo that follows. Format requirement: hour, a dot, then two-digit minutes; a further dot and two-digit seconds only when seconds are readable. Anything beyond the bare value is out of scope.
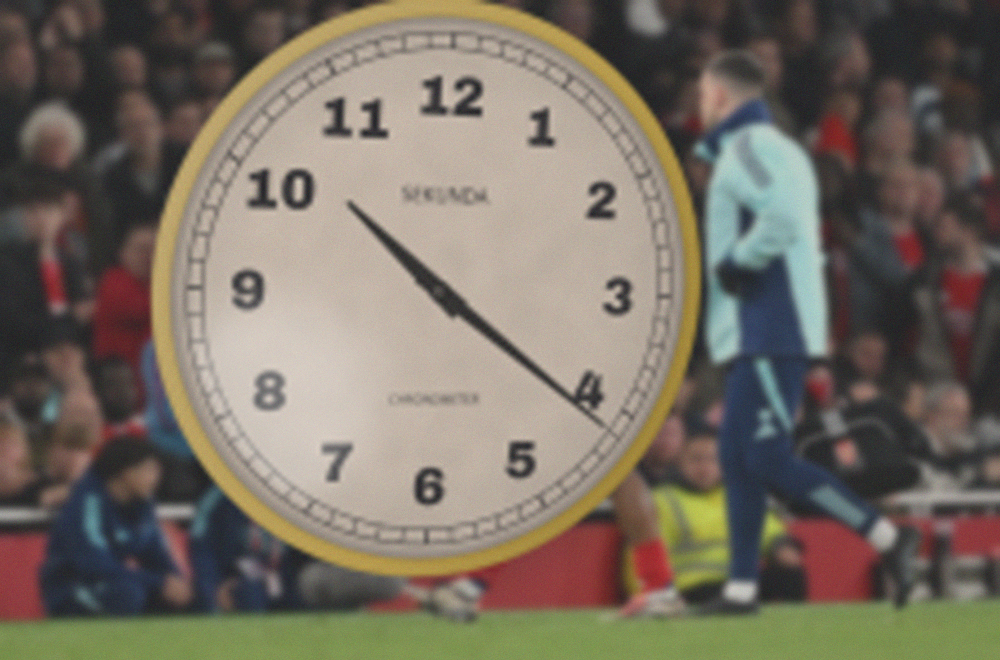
10.21
